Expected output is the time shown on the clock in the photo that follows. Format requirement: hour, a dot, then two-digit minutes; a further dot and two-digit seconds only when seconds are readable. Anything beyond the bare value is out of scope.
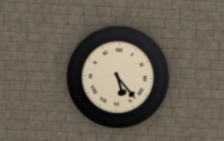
5.23
